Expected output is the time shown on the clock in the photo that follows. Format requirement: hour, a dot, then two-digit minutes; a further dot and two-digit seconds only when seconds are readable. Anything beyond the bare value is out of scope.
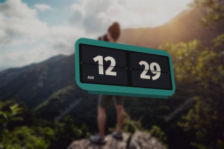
12.29
